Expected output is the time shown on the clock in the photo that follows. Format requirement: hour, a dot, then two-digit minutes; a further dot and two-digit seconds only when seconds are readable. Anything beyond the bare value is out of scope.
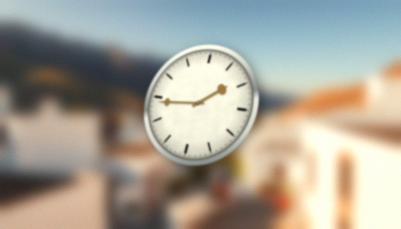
1.44
